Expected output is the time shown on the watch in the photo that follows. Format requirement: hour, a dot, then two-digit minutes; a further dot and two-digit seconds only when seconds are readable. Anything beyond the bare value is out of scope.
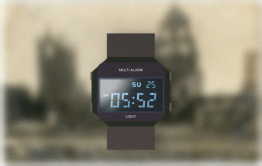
5.52
